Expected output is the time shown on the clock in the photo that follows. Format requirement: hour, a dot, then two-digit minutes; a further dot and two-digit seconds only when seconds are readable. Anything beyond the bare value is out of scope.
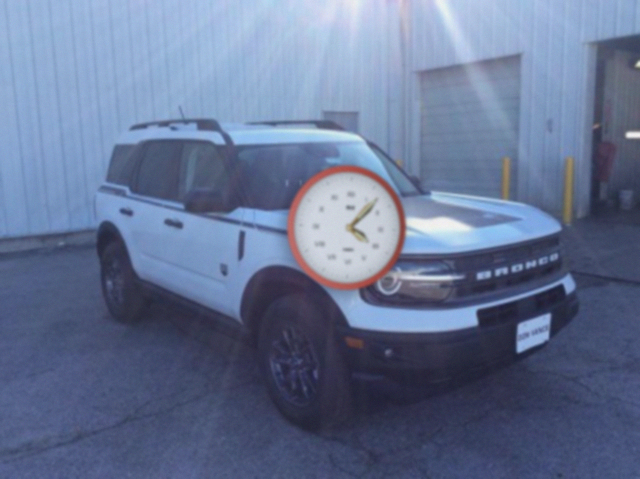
4.07
